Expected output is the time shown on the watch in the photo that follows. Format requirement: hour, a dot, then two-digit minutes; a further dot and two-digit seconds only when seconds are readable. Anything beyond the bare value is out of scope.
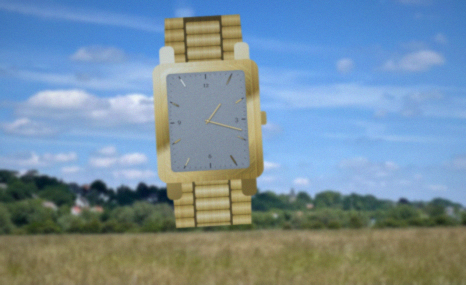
1.18
